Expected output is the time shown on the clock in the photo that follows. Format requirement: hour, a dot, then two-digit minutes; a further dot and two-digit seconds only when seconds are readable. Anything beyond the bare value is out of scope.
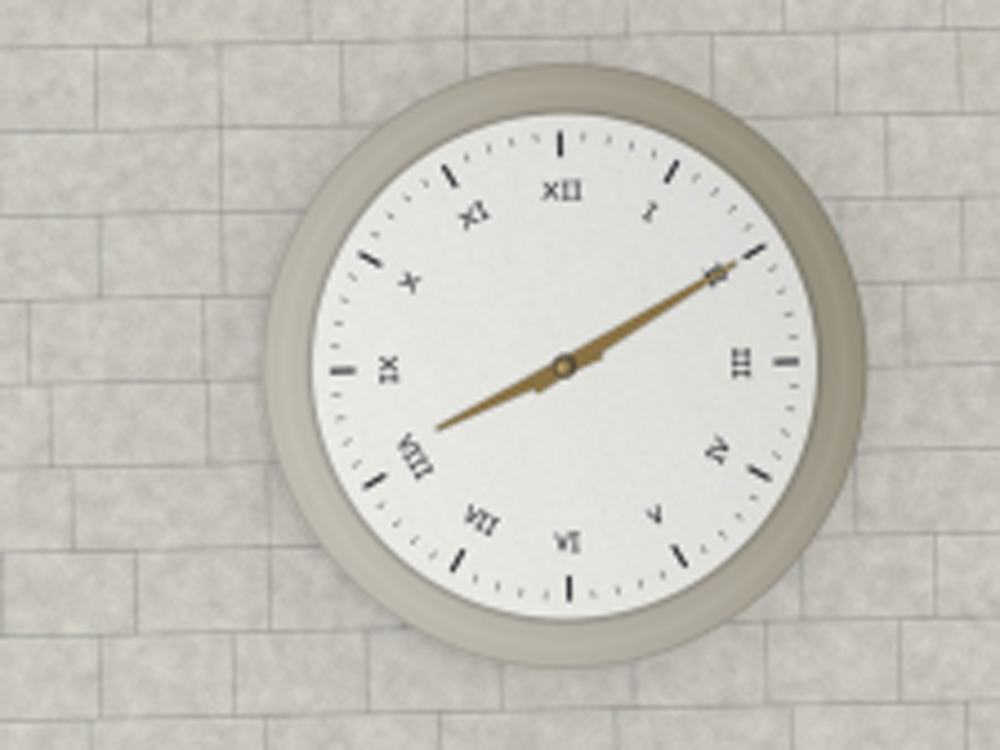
8.10
